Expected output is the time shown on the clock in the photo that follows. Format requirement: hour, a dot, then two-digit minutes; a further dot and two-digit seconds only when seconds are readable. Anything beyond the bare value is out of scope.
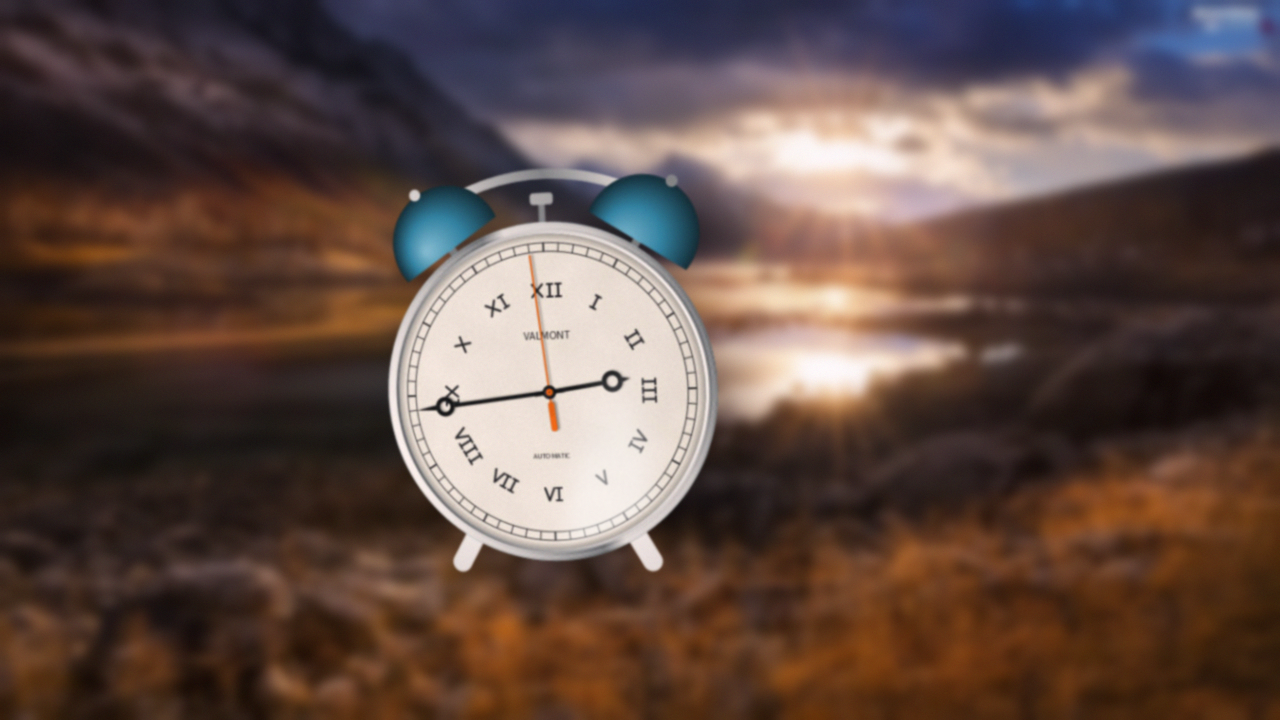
2.43.59
